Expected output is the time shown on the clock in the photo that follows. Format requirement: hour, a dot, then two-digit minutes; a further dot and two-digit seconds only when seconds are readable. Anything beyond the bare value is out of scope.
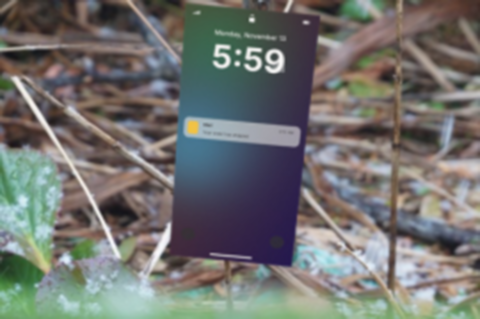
5.59
